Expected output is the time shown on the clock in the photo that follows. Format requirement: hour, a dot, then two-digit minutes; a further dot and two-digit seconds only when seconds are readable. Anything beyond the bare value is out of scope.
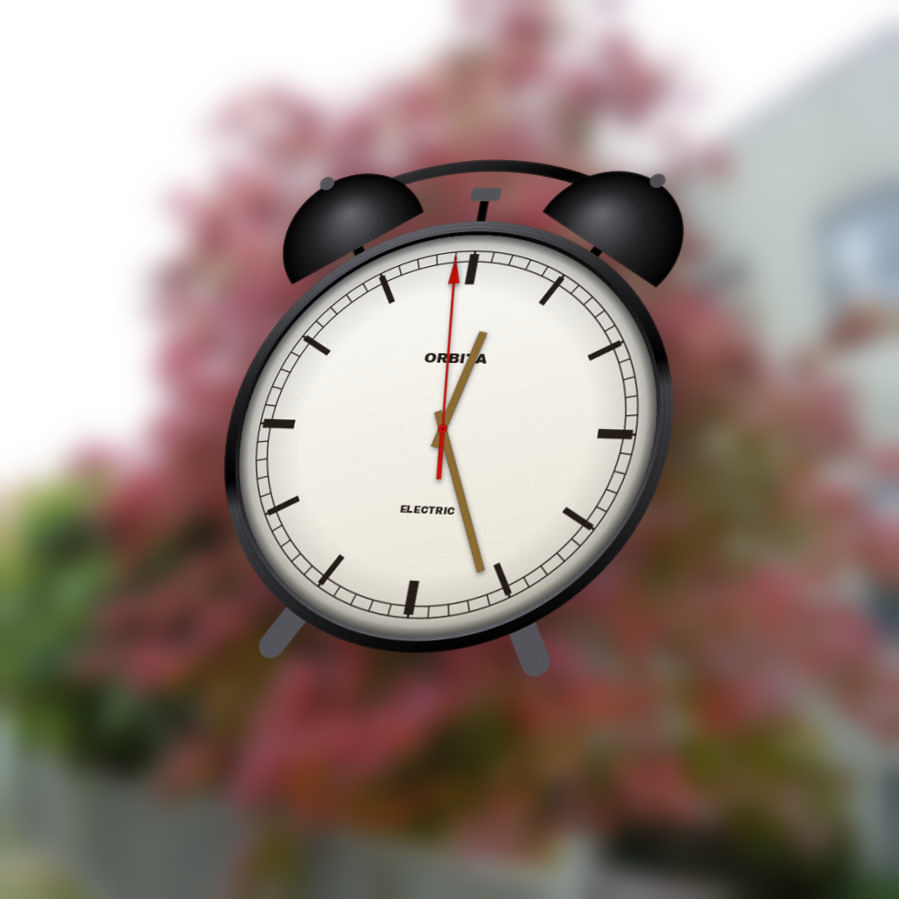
12.25.59
